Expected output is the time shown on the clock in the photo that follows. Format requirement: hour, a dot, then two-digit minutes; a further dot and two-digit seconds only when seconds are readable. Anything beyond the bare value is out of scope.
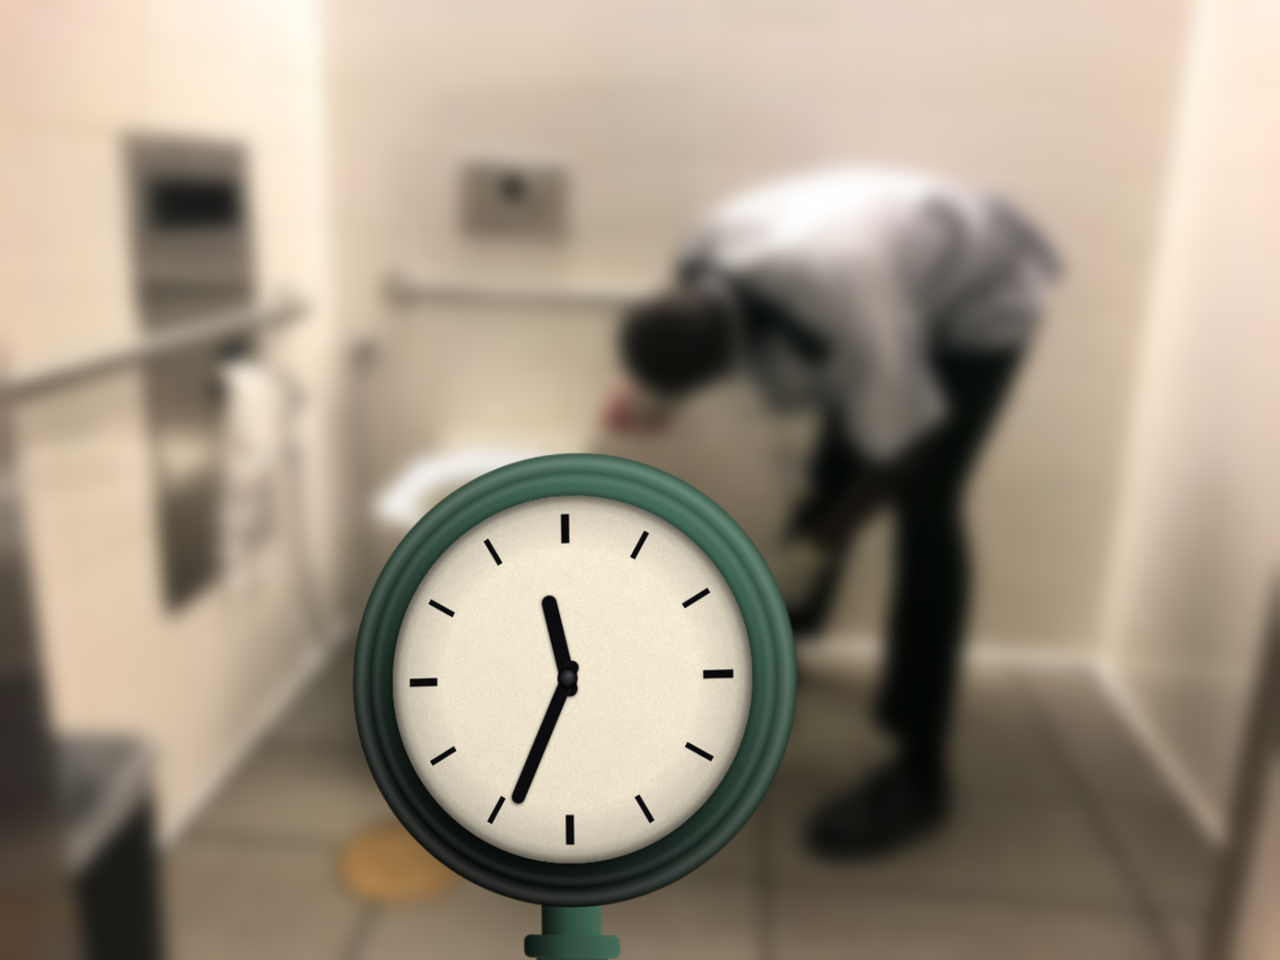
11.34
